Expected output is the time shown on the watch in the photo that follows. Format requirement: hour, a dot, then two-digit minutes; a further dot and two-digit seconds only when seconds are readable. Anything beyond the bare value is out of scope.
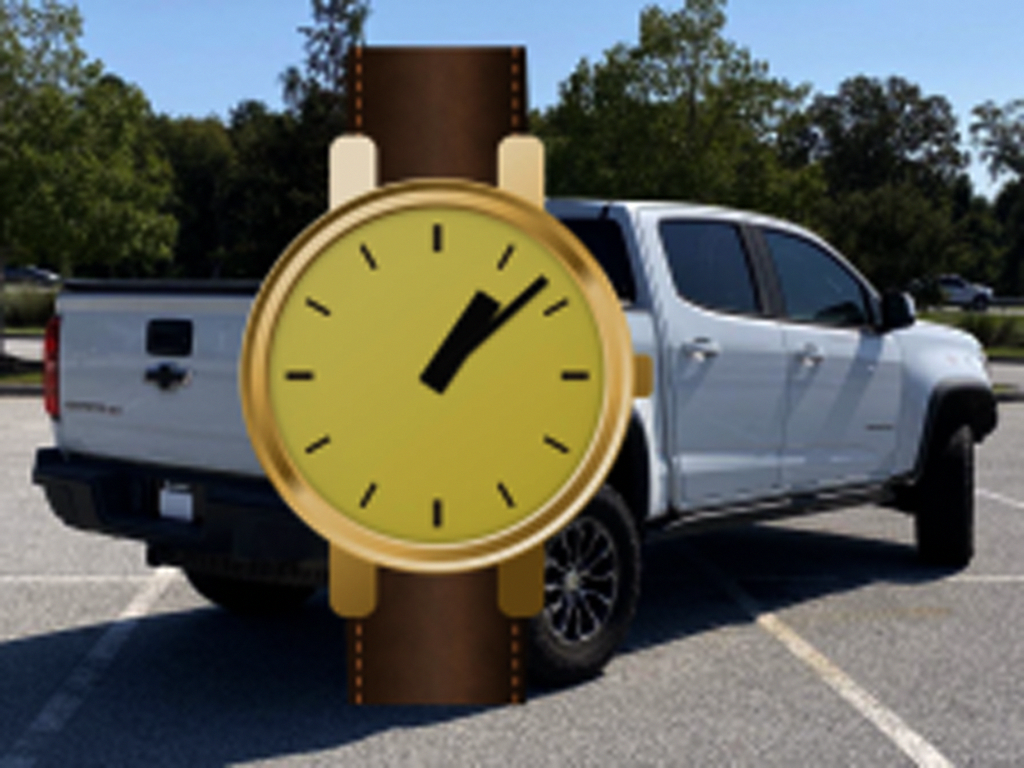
1.08
